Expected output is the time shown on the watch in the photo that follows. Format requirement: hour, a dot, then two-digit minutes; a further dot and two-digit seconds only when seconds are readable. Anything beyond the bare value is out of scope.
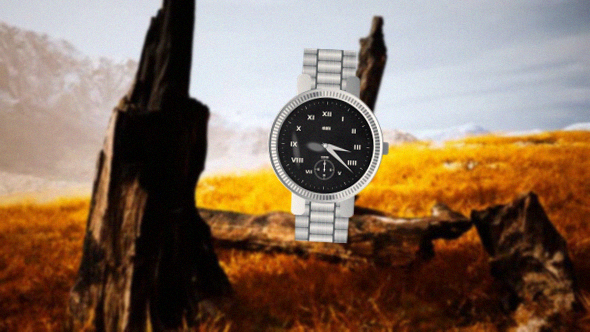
3.22
